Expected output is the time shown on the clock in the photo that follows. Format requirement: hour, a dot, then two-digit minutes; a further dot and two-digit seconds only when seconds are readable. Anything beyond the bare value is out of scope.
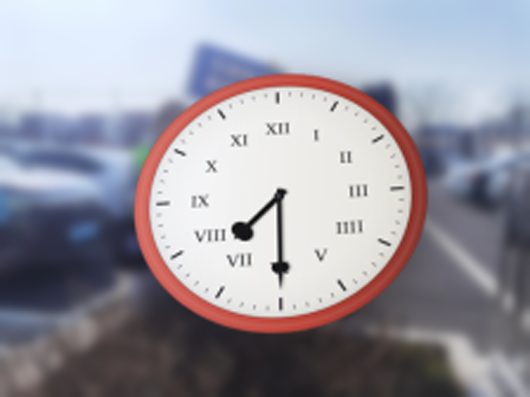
7.30
